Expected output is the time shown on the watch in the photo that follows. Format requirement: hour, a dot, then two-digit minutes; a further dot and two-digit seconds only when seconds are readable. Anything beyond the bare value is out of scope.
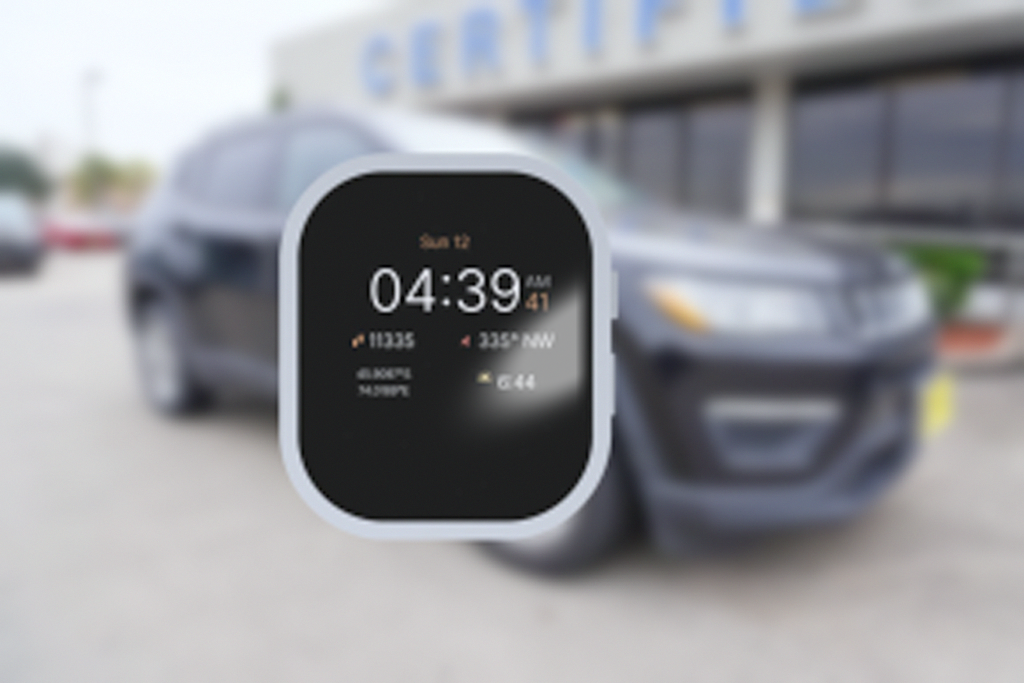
4.39
